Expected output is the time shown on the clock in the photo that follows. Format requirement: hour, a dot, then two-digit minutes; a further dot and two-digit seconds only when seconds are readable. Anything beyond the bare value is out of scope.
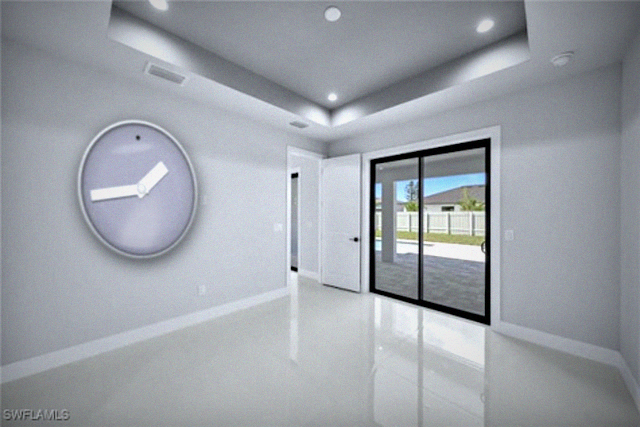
1.44
